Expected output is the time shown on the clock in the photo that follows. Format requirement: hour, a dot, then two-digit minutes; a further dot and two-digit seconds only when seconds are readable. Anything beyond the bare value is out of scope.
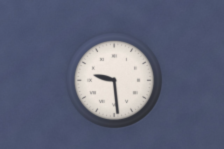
9.29
